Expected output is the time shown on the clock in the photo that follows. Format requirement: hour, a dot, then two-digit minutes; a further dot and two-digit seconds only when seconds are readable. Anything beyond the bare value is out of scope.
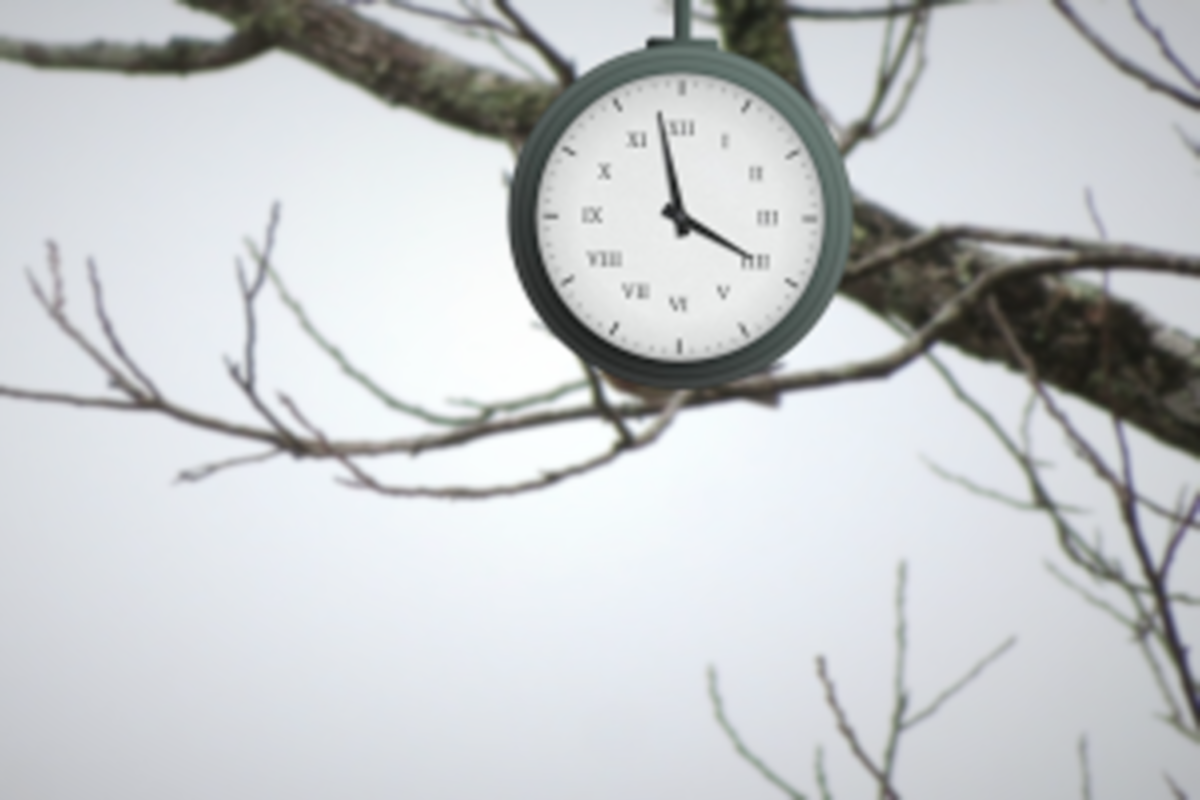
3.58
